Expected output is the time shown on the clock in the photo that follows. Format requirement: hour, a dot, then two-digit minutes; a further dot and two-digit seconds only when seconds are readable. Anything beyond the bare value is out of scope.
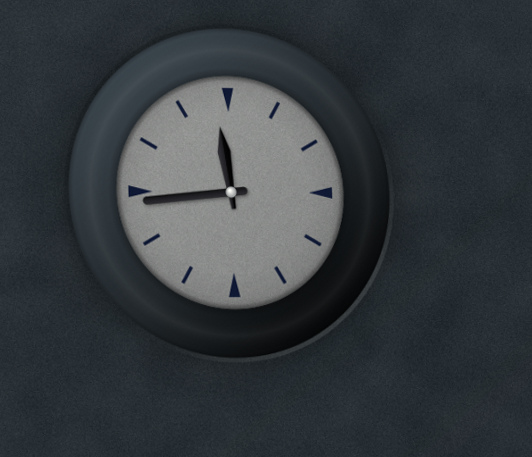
11.44
